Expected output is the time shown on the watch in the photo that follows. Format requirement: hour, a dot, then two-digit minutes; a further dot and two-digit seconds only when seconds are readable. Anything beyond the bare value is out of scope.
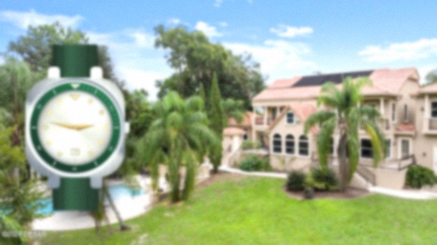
2.47
